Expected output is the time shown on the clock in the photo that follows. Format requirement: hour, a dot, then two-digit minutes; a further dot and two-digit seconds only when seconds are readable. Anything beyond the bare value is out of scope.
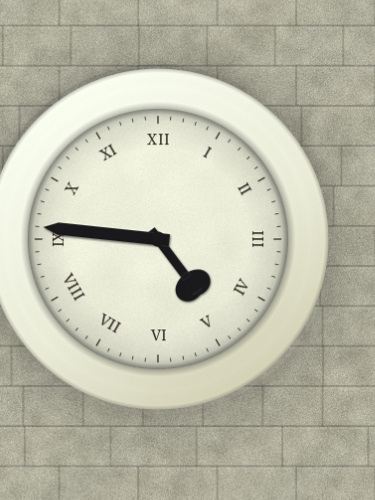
4.46
